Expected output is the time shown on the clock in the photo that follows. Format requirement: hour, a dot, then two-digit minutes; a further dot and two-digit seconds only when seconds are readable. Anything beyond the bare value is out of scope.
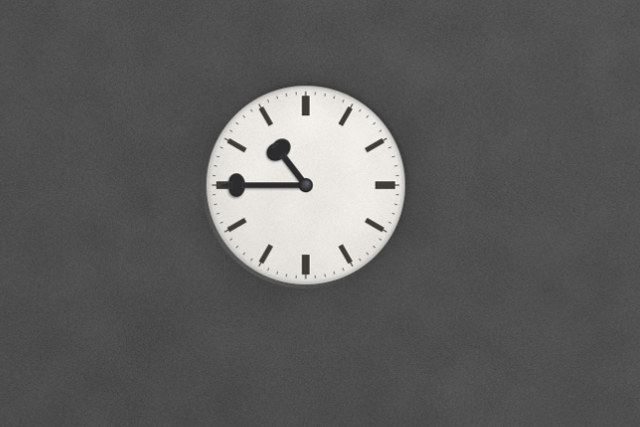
10.45
